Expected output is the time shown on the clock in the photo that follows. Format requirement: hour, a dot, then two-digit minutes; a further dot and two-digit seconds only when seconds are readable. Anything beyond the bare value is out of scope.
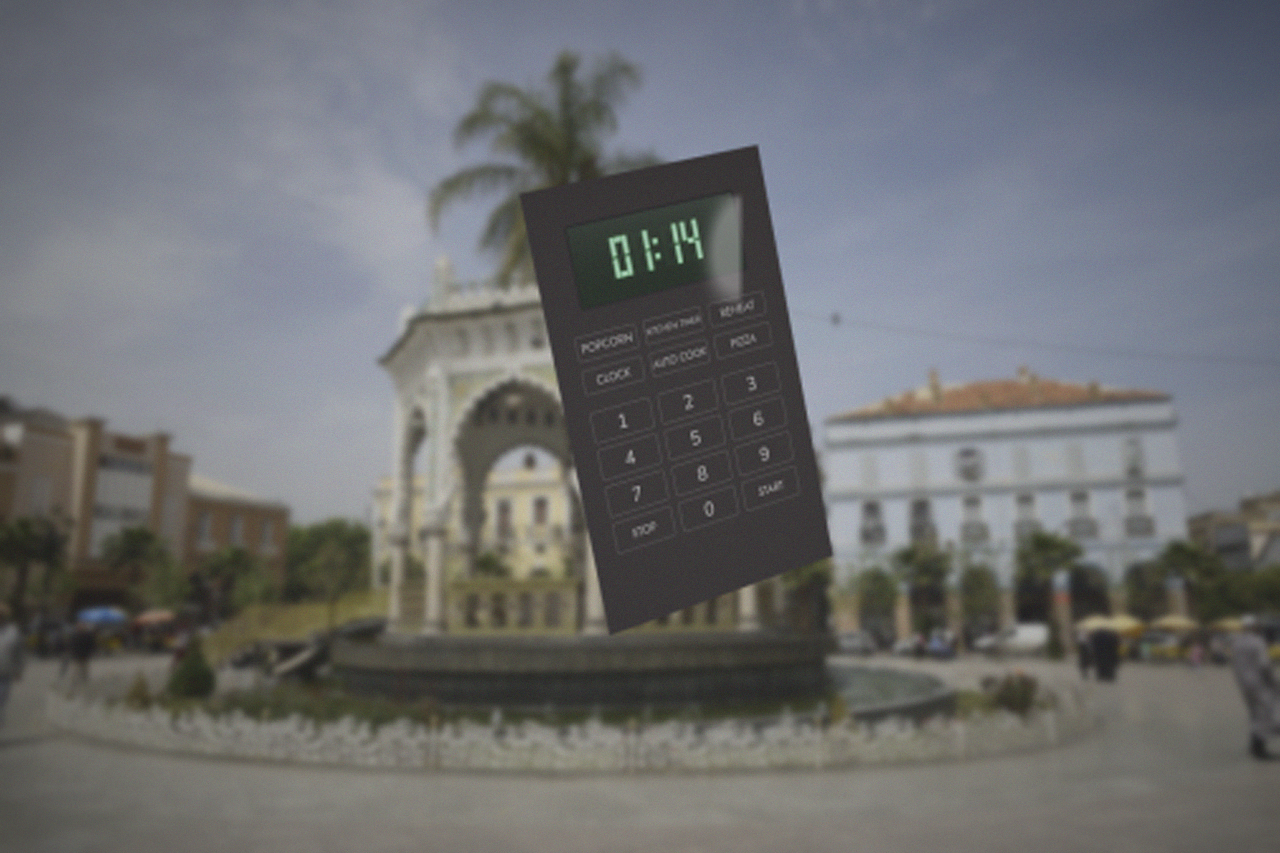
1.14
